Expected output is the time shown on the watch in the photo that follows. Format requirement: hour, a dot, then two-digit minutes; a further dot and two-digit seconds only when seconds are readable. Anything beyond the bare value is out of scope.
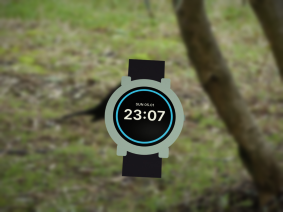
23.07
